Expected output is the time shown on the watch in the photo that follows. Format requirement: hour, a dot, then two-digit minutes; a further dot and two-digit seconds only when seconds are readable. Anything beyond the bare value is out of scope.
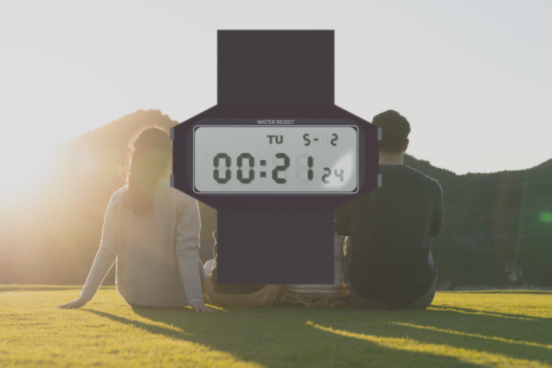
0.21.24
